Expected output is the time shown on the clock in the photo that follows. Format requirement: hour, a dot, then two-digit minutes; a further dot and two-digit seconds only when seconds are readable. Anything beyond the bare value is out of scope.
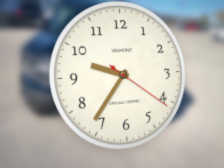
9.36.21
